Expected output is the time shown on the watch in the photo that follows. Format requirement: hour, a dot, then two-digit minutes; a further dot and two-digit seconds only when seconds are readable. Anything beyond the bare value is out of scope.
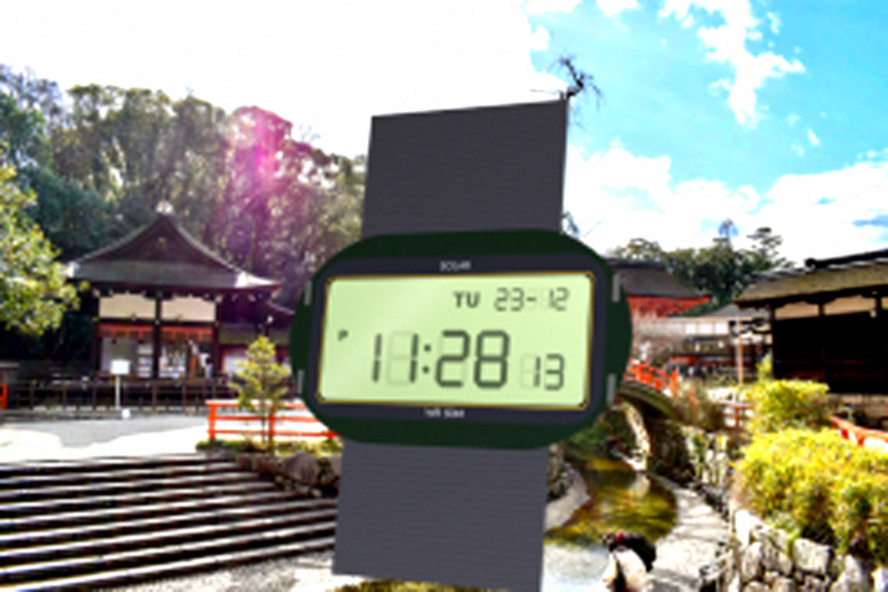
11.28.13
